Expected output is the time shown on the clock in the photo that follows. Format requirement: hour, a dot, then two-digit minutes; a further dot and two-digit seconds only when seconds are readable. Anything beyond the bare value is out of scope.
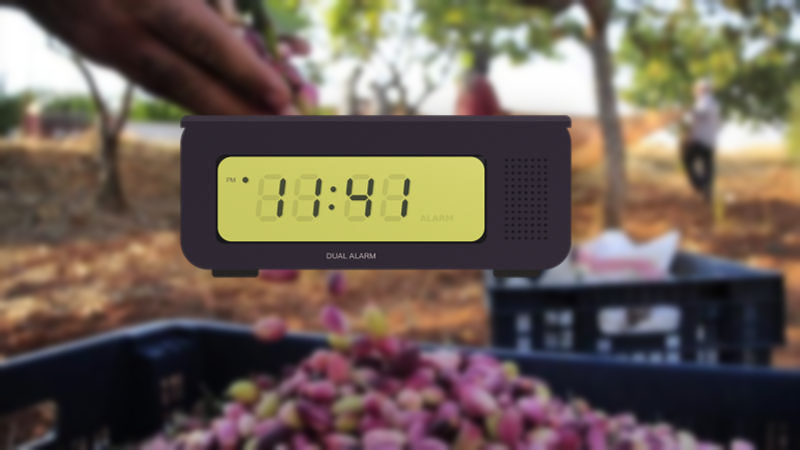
11.41
